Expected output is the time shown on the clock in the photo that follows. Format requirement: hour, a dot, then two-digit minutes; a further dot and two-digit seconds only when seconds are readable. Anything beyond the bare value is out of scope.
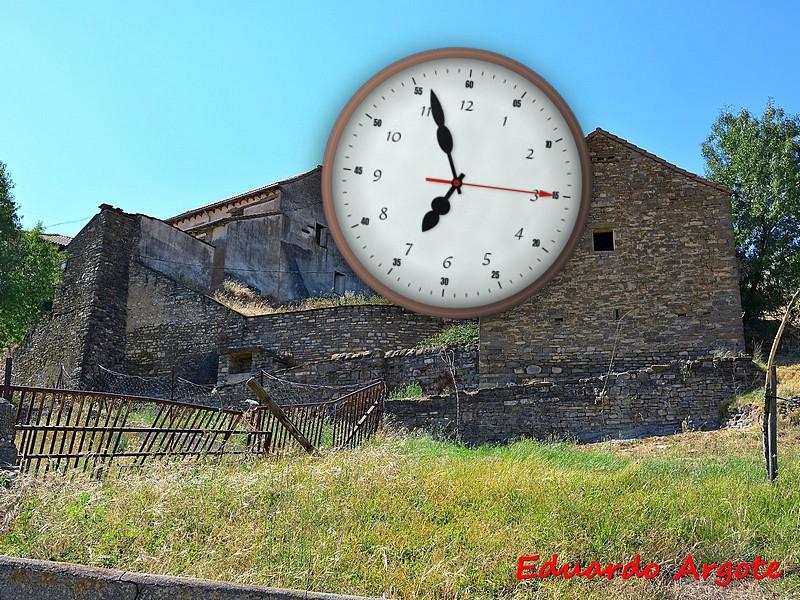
6.56.15
